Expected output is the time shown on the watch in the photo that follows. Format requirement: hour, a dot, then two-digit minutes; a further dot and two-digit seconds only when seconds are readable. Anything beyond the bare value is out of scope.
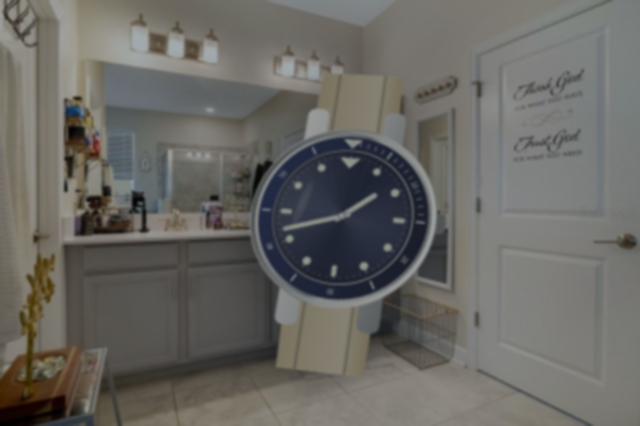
1.42
